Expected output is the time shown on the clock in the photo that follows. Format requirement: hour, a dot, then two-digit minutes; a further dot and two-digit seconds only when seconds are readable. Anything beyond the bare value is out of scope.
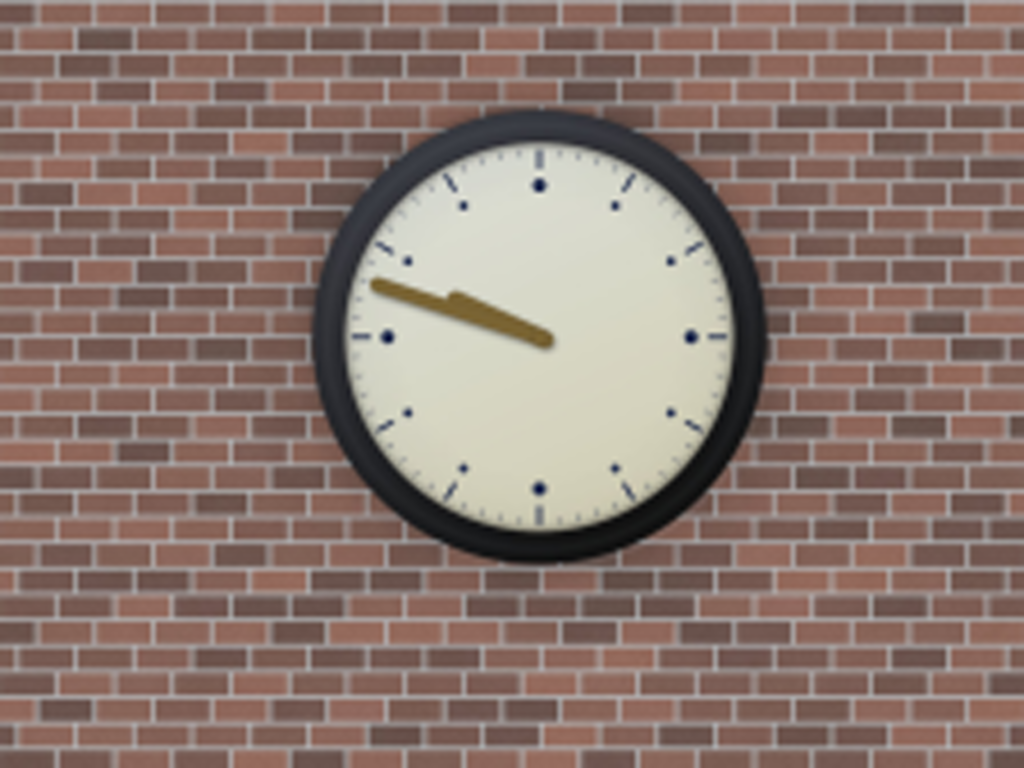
9.48
